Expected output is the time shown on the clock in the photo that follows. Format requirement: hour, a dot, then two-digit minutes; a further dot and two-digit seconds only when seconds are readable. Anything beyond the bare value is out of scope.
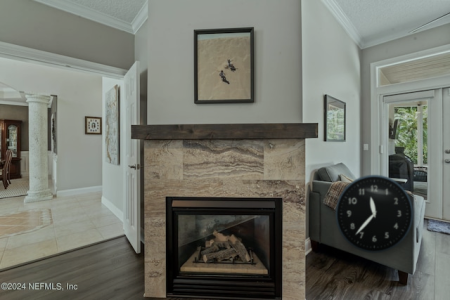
11.37
